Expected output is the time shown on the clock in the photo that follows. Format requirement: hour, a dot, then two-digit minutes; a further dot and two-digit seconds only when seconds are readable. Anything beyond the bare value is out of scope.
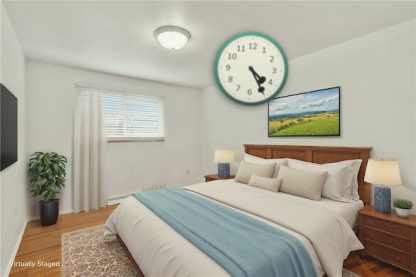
4.25
